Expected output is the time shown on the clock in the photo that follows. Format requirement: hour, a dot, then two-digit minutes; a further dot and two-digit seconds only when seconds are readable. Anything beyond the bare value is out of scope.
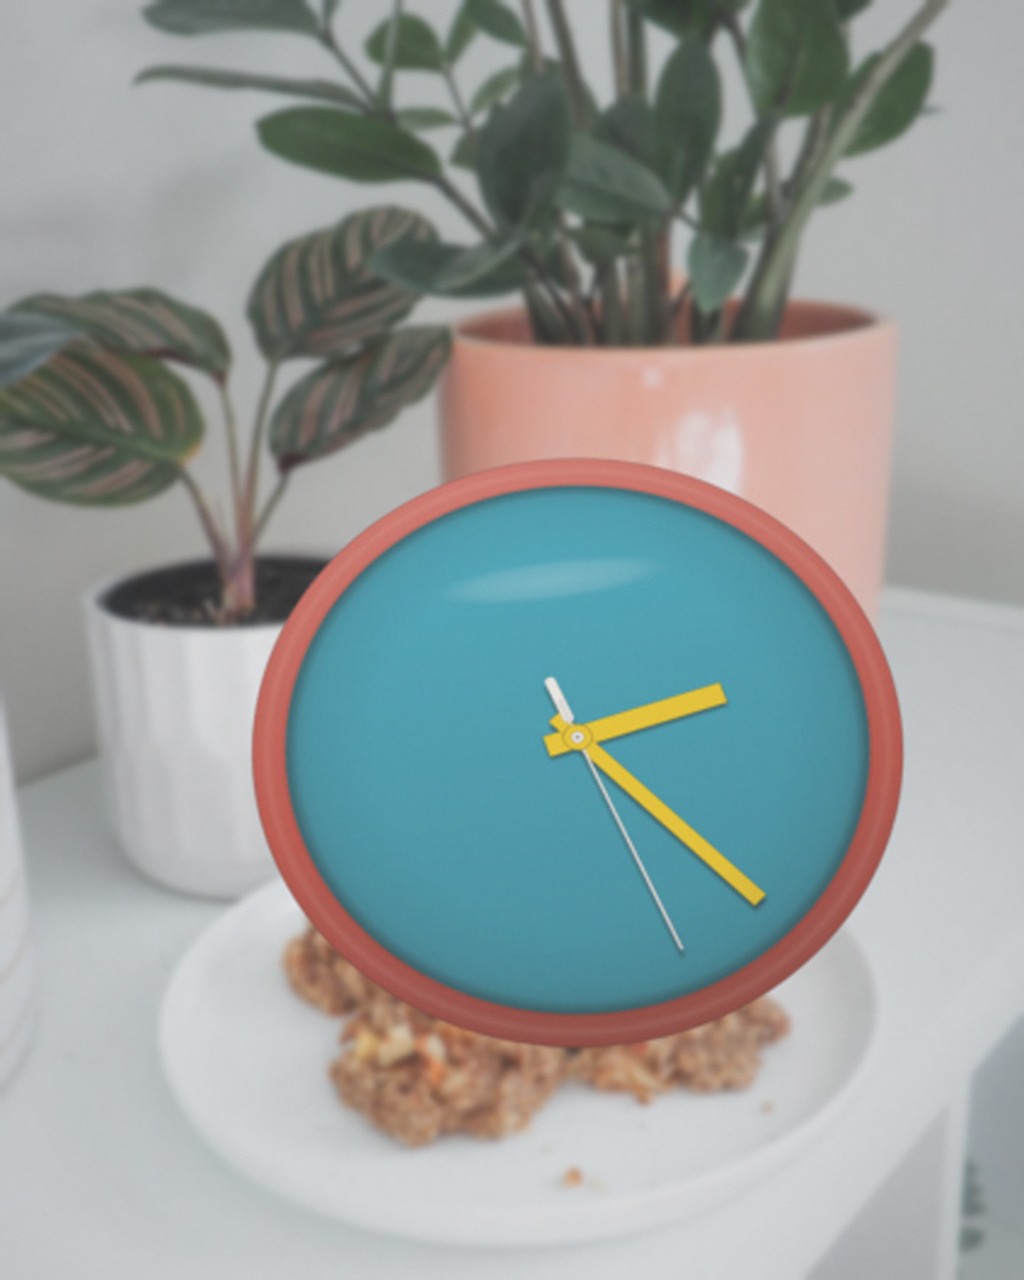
2.22.26
